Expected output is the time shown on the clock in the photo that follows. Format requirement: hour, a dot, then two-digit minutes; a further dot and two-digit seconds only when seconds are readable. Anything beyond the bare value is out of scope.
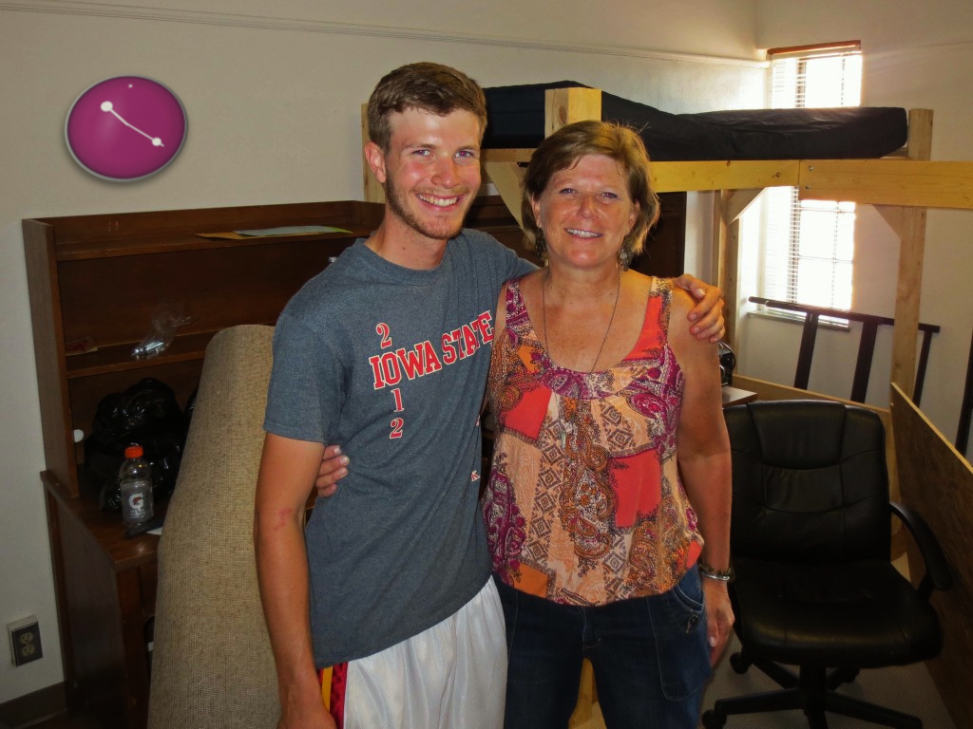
10.20
